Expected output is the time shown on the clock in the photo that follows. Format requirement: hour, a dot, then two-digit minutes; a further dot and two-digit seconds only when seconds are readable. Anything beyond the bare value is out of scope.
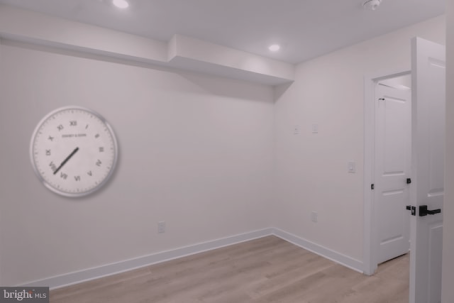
7.38
